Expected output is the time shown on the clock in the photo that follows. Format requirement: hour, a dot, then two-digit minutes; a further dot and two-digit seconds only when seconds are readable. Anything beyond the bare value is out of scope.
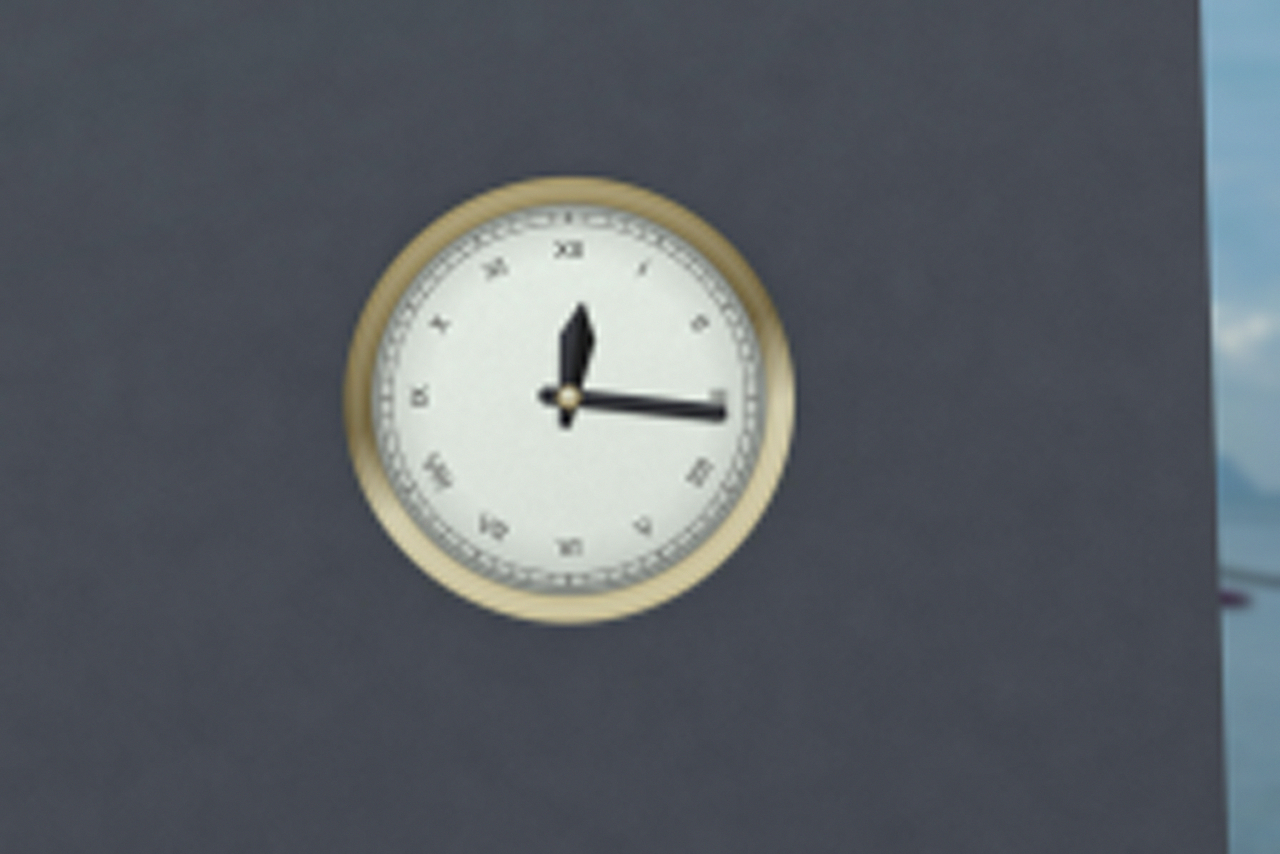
12.16
